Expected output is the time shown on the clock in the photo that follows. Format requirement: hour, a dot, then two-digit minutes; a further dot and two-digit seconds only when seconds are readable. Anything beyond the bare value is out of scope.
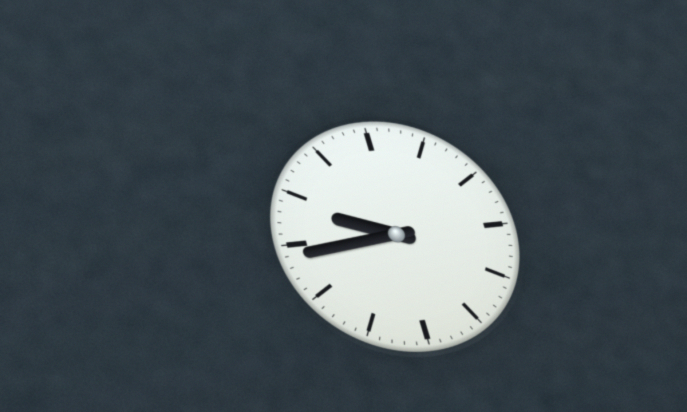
9.44
